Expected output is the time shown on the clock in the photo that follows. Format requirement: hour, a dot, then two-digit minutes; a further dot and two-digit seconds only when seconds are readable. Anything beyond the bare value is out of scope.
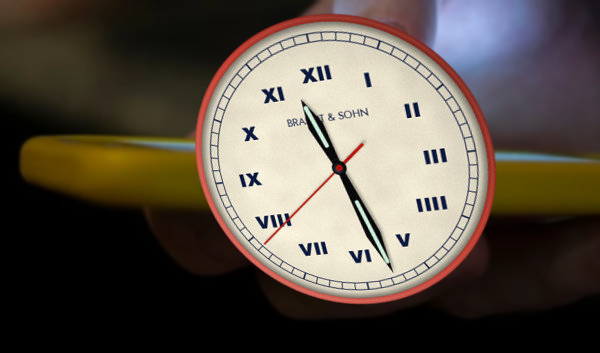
11.27.39
